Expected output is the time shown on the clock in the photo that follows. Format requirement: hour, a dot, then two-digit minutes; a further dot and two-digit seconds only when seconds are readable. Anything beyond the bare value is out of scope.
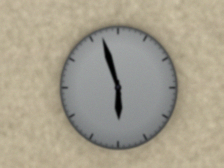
5.57
